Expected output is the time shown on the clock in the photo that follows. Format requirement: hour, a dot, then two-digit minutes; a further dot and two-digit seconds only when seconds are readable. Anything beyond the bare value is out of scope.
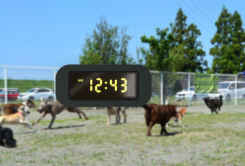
12.43
